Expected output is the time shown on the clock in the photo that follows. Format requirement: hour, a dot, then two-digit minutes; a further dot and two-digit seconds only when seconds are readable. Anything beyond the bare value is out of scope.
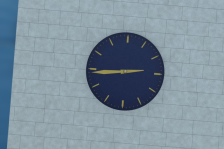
2.44
